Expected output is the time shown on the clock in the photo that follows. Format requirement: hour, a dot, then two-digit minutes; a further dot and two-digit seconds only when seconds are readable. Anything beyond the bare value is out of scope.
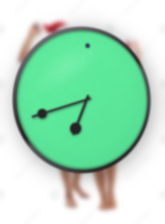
6.42
